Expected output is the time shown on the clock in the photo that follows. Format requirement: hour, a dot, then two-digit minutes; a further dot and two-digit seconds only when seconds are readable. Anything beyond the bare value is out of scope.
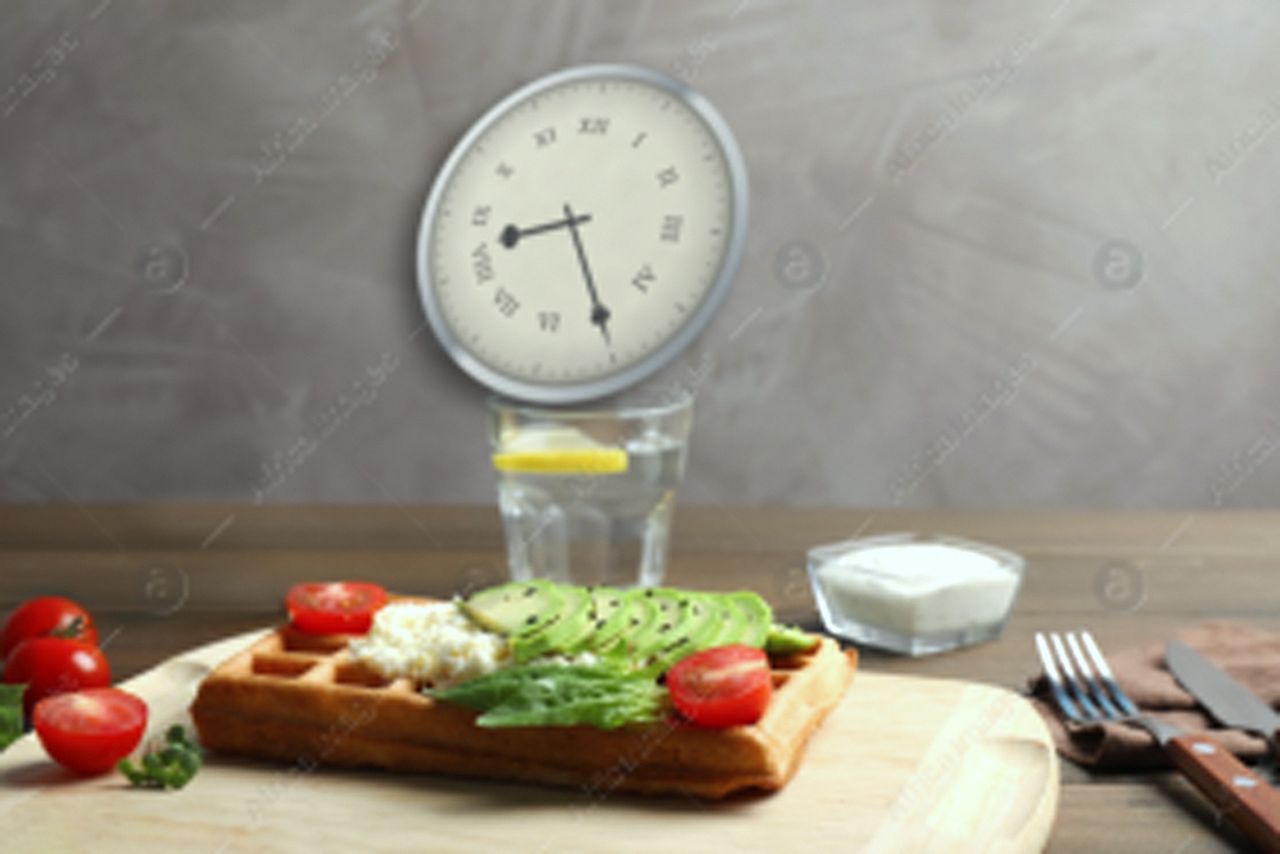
8.25
